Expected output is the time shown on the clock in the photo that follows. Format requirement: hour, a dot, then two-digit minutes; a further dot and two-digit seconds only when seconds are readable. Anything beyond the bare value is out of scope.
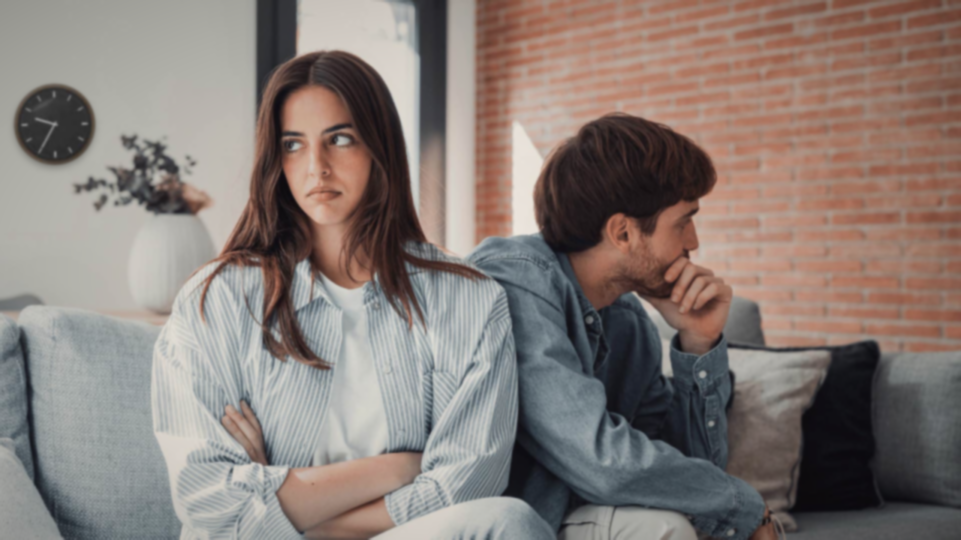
9.35
